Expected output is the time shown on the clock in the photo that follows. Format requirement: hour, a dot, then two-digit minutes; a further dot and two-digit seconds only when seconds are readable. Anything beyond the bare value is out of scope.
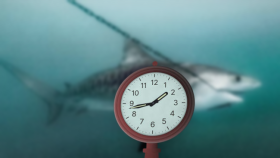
1.43
